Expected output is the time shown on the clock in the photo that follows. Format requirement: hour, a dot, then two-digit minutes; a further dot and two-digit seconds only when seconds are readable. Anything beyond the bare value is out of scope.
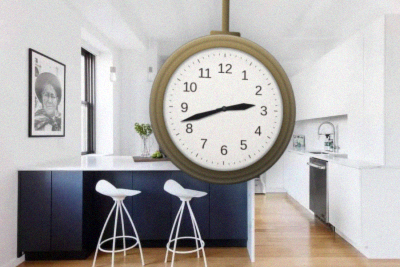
2.42
